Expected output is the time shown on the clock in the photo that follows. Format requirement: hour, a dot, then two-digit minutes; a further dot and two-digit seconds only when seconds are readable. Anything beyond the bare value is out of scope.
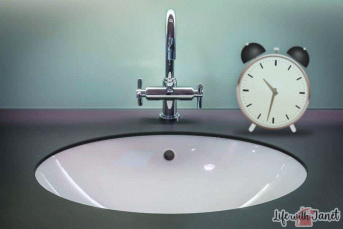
10.32
